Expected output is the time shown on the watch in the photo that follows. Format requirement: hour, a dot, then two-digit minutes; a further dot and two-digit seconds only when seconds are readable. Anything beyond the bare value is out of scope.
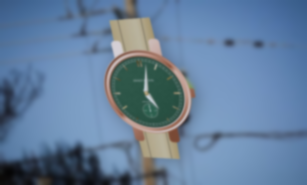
5.02
